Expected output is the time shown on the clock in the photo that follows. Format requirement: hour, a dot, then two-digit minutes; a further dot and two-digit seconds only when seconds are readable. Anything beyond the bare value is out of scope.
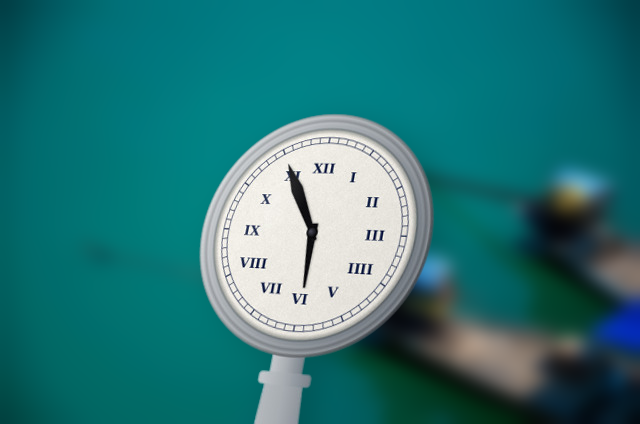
5.55
